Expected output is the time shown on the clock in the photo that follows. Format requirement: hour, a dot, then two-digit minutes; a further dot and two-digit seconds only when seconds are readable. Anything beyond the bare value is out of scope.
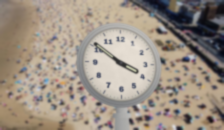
3.51
